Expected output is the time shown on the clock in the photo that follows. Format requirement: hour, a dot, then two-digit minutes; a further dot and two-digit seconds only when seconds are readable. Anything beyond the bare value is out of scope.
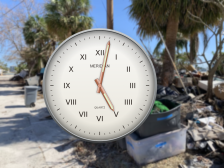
5.02
